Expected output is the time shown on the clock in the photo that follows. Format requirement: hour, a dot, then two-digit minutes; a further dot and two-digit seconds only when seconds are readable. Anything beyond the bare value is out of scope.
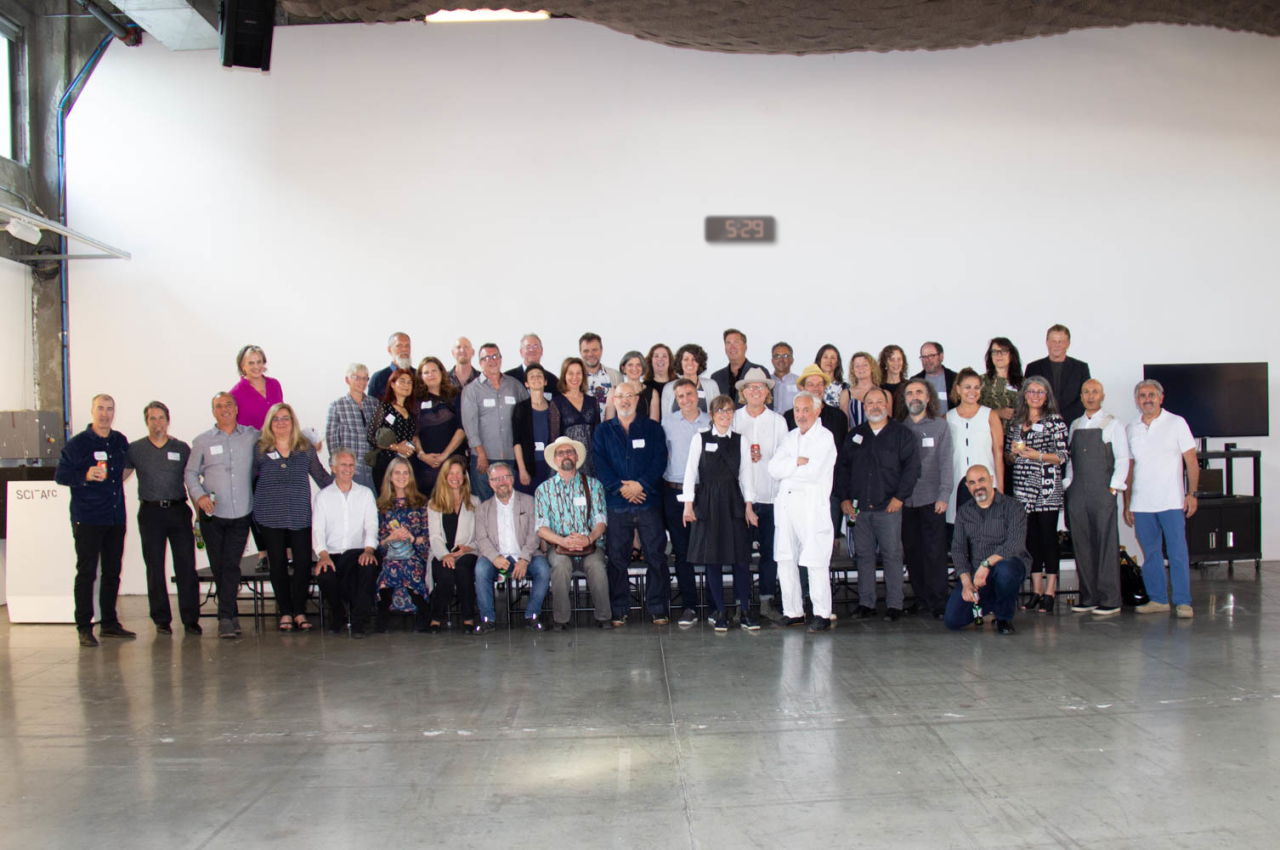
5.29
